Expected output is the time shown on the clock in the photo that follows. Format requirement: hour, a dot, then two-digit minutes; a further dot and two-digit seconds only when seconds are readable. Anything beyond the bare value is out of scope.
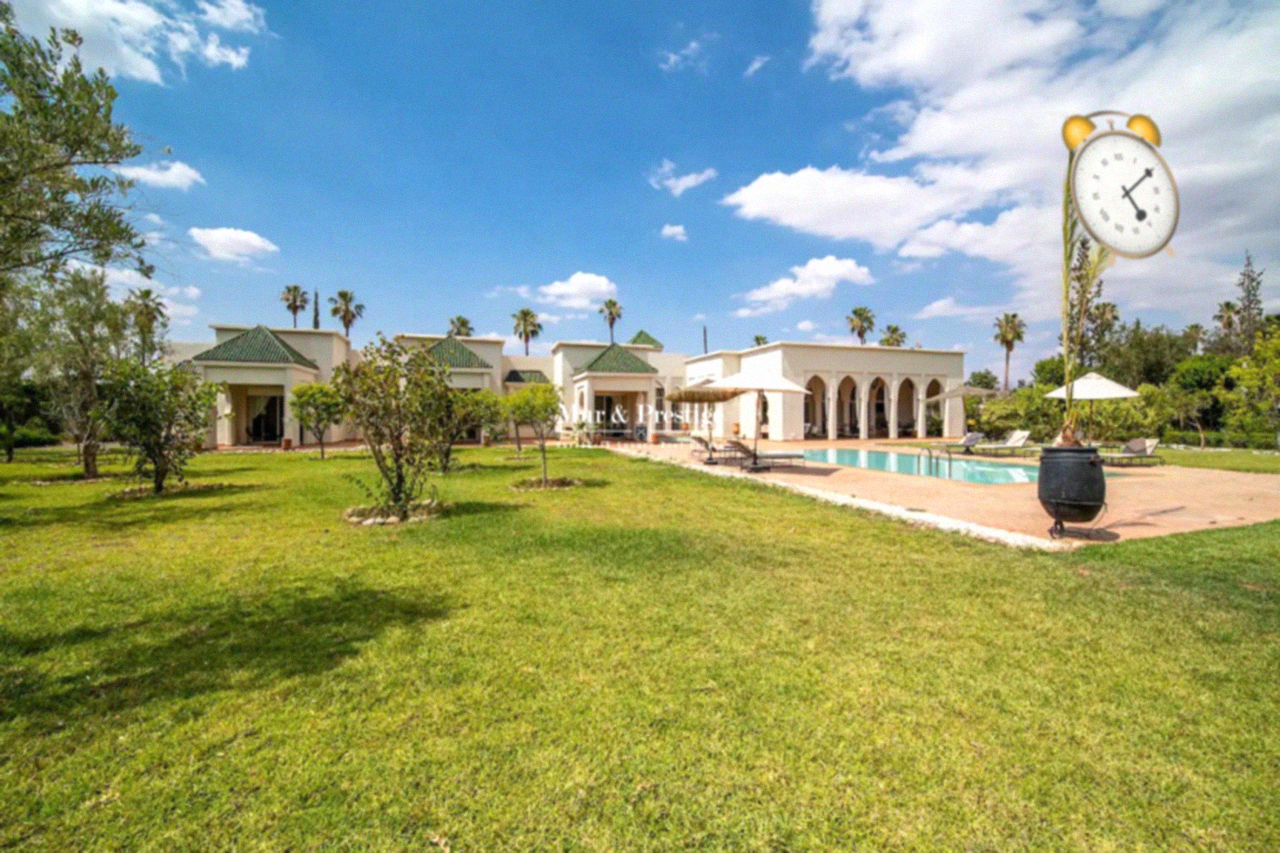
5.10
